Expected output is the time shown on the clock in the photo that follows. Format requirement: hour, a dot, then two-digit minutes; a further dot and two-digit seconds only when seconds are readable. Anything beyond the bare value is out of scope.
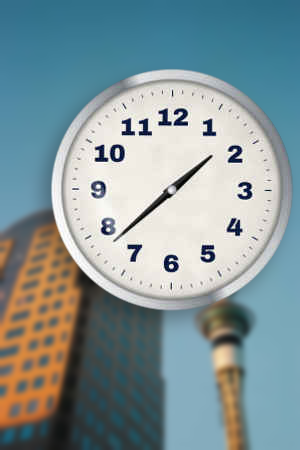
1.38
